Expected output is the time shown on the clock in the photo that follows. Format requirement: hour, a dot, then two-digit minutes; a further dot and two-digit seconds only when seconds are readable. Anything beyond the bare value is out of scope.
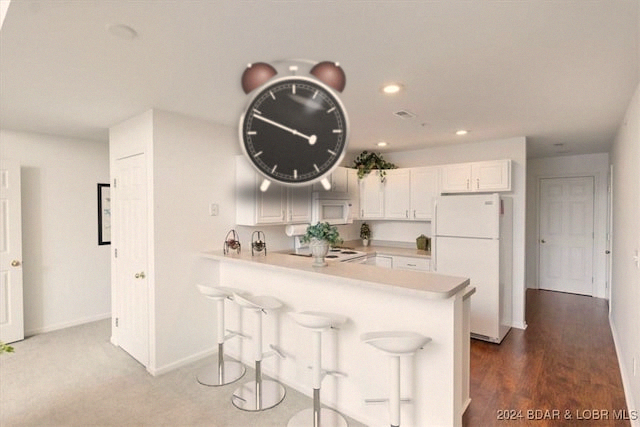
3.49
